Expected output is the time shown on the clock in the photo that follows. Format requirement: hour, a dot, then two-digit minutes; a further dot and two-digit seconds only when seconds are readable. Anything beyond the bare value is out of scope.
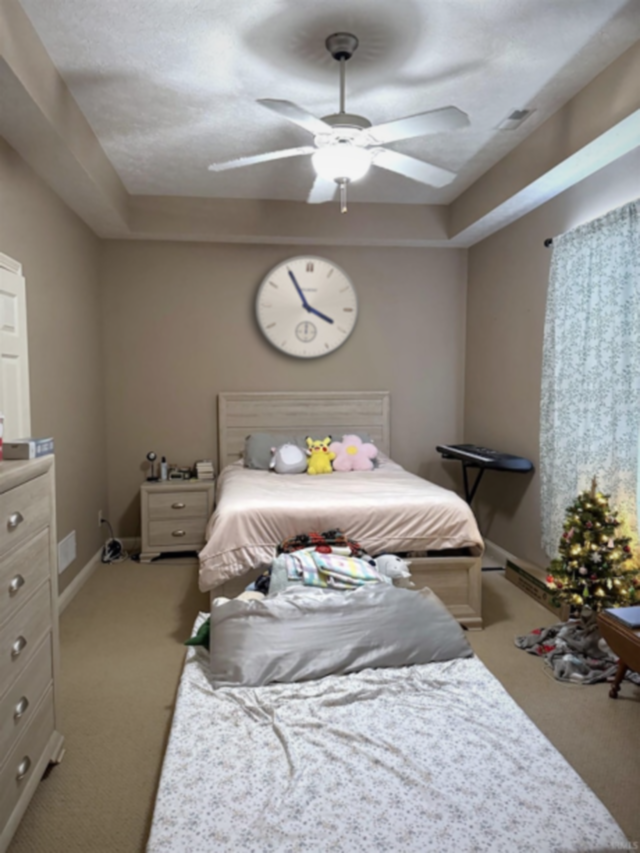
3.55
